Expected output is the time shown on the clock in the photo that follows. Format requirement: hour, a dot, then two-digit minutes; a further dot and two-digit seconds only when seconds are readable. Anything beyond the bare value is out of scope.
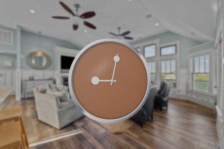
9.02
